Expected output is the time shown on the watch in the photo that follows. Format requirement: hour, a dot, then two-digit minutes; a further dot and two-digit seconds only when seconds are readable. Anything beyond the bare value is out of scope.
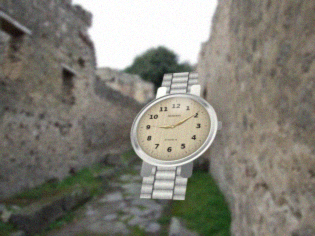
9.09
